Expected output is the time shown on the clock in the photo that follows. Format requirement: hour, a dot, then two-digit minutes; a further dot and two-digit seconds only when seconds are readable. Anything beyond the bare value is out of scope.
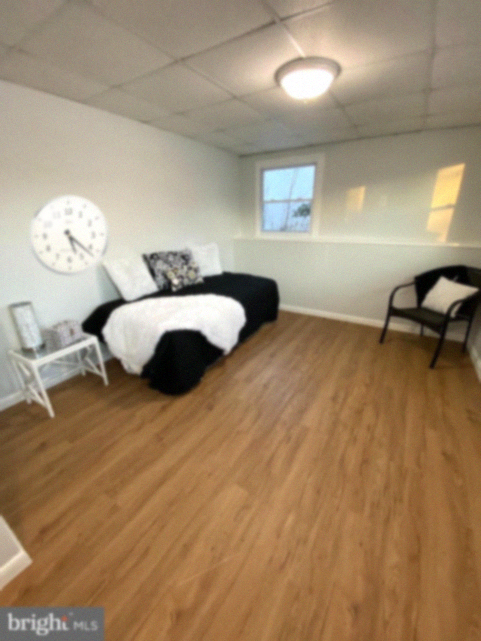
5.22
